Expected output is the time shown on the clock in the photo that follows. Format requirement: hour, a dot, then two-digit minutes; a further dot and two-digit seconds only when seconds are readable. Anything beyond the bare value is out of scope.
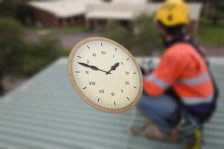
1.48
